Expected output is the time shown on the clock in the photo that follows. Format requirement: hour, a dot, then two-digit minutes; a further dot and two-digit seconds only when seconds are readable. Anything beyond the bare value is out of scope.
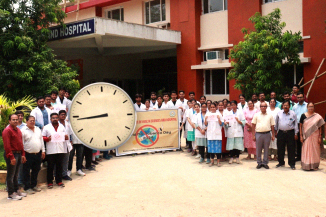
8.44
